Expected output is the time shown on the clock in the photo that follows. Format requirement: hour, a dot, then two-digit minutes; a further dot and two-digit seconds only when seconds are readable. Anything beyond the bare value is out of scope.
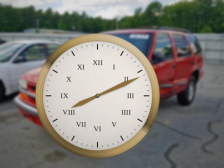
8.11
